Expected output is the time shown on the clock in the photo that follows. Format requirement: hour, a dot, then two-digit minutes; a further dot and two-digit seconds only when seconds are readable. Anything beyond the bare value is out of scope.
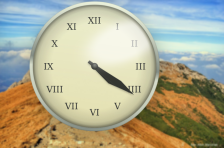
4.21
